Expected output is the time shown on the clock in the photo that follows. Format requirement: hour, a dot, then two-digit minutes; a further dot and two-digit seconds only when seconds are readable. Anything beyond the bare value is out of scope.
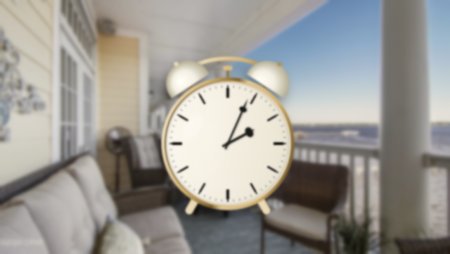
2.04
